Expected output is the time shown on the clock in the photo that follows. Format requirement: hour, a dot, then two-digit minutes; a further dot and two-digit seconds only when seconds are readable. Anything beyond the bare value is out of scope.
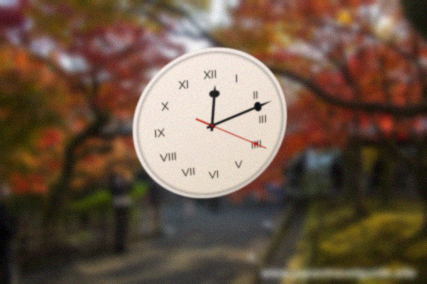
12.12.20
